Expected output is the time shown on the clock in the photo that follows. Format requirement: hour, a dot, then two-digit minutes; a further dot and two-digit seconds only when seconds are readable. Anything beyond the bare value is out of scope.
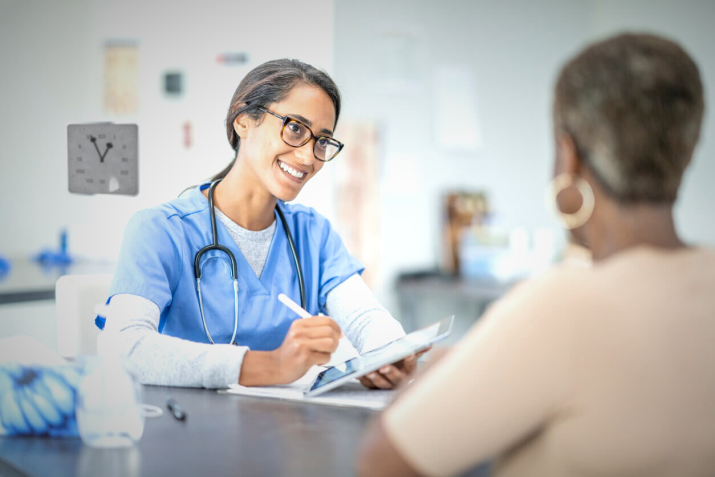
12.56
